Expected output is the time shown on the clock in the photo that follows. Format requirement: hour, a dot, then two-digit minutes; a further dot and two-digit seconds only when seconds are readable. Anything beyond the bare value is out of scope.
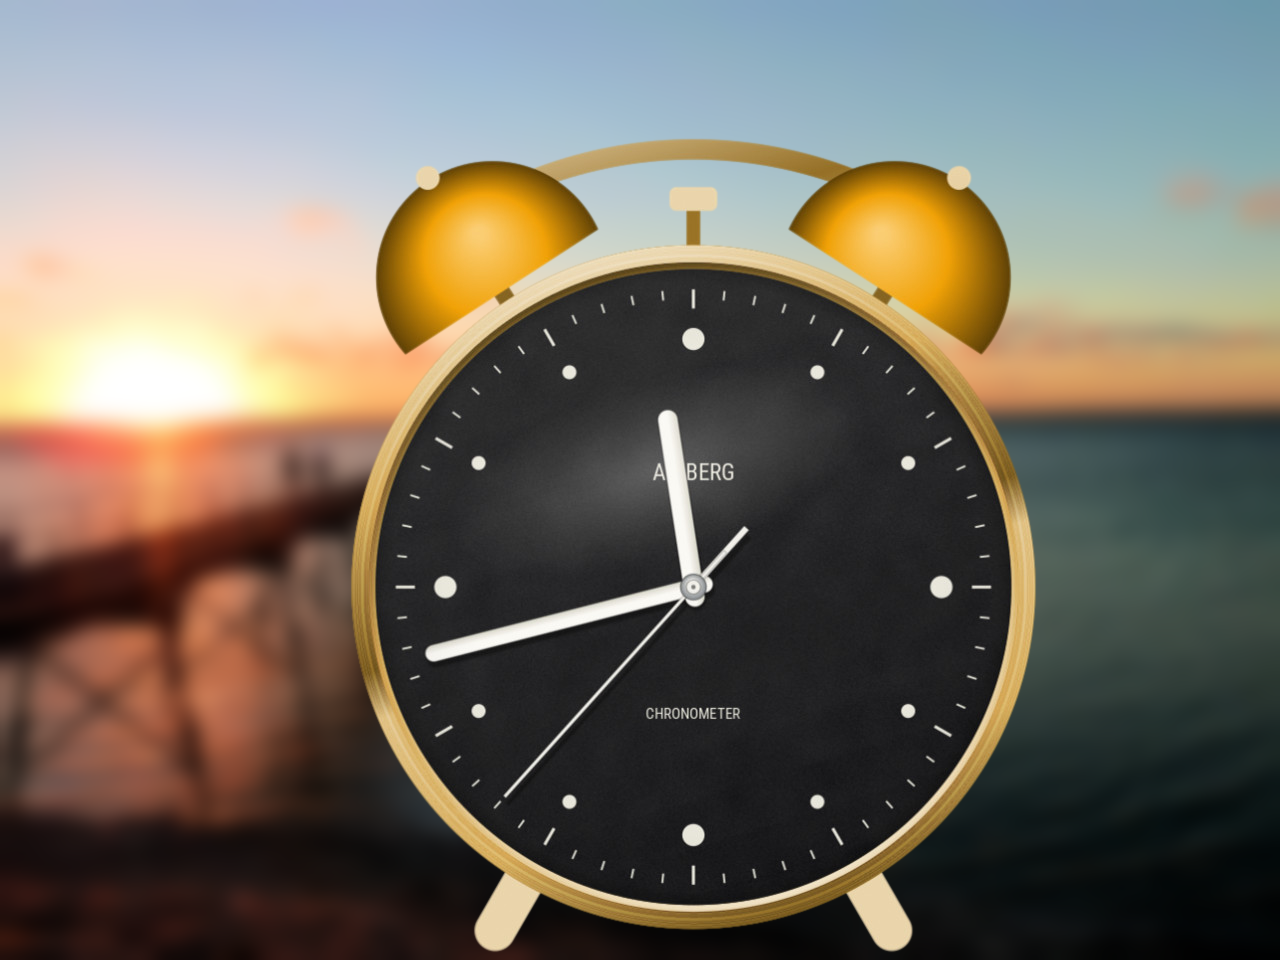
11.42.37
